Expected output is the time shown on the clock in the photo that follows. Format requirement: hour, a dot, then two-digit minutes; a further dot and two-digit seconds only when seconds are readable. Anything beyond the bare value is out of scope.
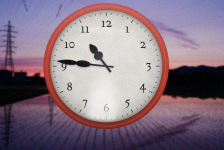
10.46
